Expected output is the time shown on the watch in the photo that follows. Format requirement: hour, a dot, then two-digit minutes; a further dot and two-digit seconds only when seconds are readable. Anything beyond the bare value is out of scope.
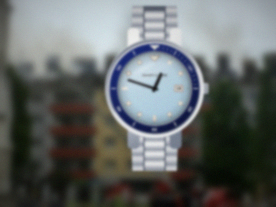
12.48
